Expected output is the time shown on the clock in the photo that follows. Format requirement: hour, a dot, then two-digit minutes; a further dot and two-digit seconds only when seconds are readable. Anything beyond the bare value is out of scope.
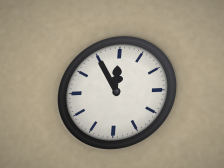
11.55
